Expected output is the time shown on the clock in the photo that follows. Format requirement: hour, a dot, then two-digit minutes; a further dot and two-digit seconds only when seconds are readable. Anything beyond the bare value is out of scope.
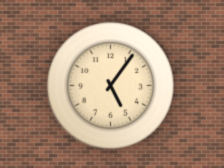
5.06
